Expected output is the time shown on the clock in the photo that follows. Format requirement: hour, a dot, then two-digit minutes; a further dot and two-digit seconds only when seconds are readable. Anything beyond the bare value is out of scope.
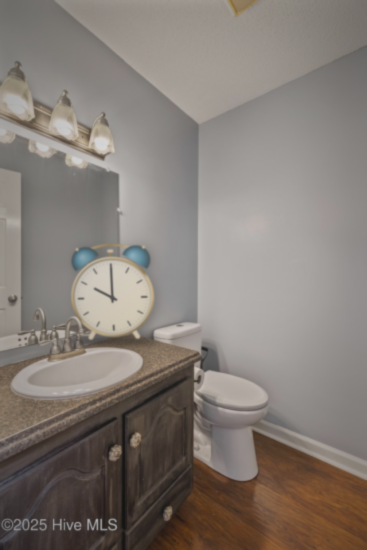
10.00
